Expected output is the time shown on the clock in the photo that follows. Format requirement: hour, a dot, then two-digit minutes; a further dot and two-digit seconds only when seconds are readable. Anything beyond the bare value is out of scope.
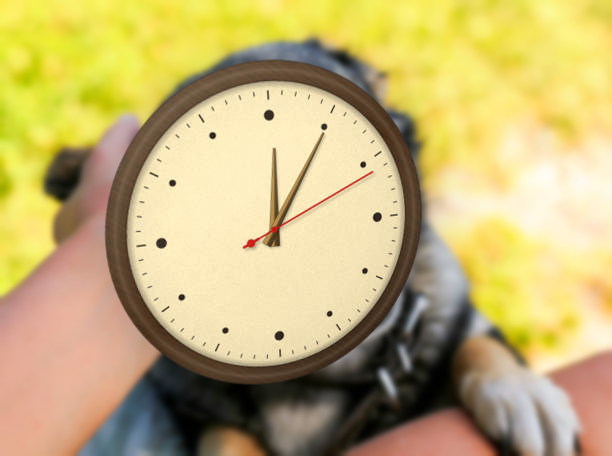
12.05.11
